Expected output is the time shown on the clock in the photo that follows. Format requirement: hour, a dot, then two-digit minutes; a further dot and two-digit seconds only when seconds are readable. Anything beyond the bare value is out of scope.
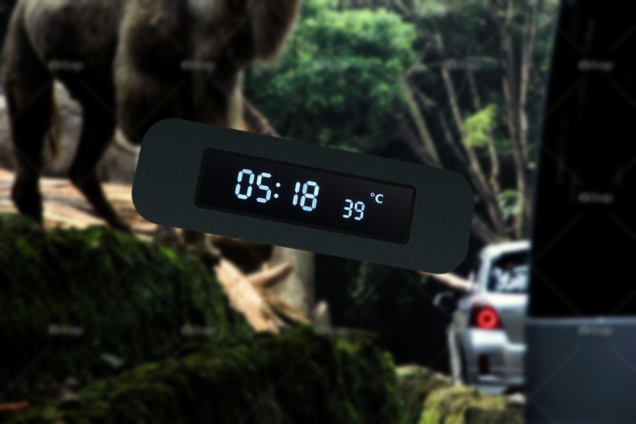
5.18
